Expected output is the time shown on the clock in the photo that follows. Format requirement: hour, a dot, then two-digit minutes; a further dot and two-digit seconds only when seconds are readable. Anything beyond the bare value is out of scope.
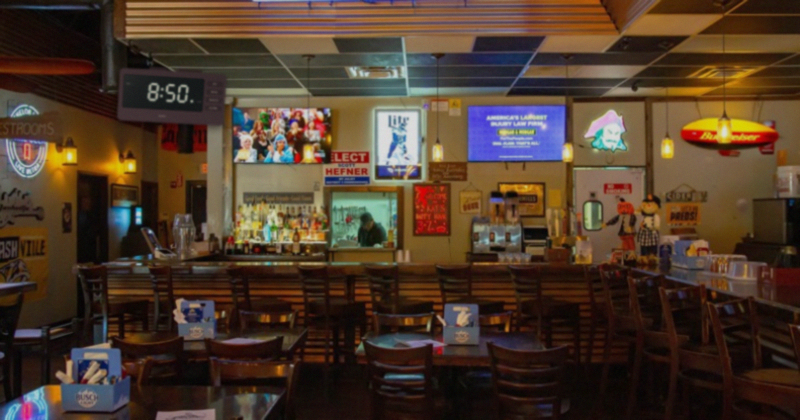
8.50
